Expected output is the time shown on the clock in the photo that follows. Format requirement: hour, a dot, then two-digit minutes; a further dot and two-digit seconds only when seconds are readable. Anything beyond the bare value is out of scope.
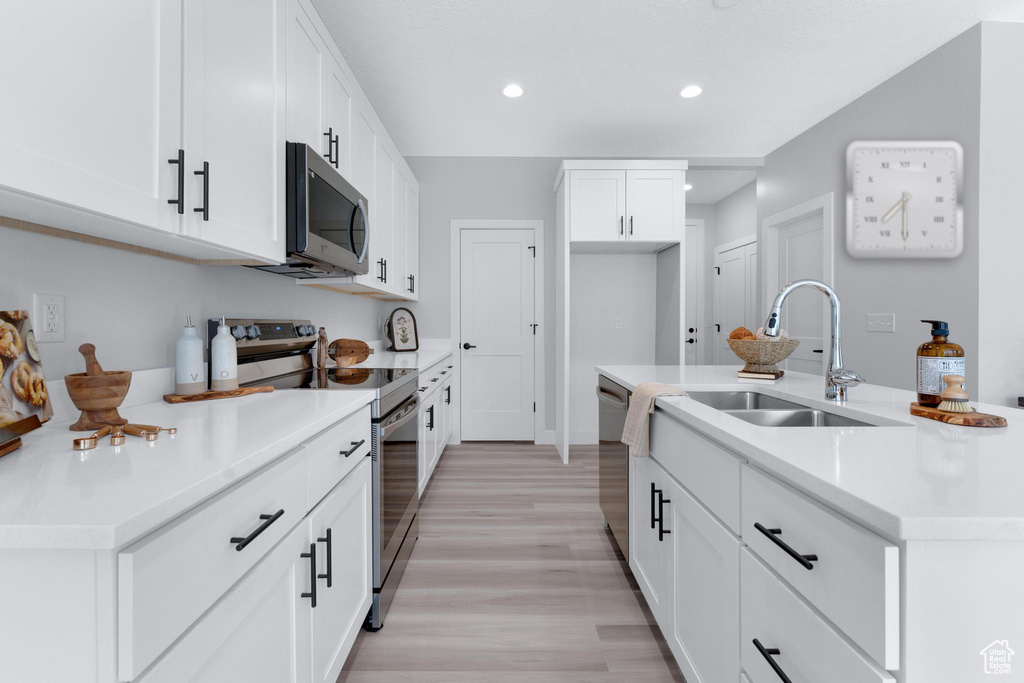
7.30
